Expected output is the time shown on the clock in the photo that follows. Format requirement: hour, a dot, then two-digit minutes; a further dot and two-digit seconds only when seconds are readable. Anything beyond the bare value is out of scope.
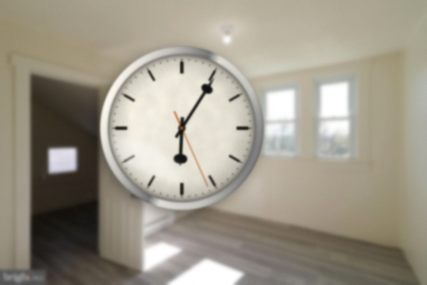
6.05.26
